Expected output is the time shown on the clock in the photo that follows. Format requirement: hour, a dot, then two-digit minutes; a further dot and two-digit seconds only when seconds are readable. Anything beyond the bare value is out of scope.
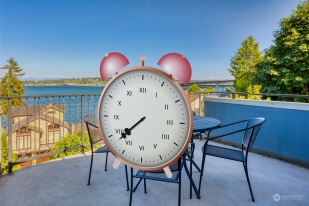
7.38
